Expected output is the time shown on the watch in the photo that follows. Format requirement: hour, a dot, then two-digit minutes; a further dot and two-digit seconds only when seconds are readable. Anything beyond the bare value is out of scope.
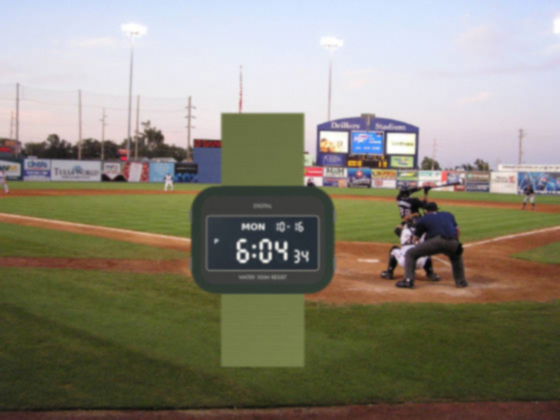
6.04.34
